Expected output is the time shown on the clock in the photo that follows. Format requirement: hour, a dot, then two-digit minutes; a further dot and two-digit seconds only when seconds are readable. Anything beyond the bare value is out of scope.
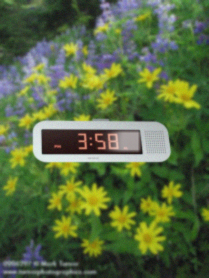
3.58
